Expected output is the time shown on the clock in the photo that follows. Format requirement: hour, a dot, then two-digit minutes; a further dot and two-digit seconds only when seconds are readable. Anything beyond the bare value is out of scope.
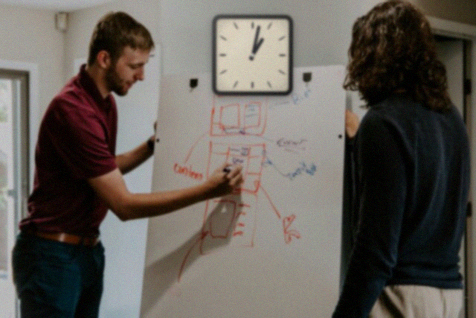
1.02
